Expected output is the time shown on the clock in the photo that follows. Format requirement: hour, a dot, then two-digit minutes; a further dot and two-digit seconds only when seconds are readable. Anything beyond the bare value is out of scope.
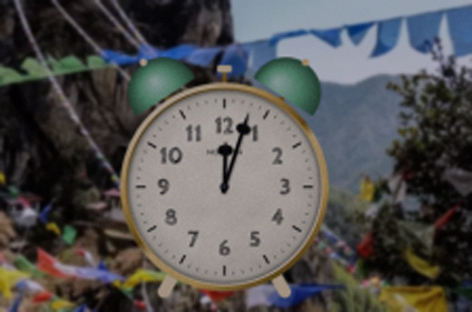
12.03
